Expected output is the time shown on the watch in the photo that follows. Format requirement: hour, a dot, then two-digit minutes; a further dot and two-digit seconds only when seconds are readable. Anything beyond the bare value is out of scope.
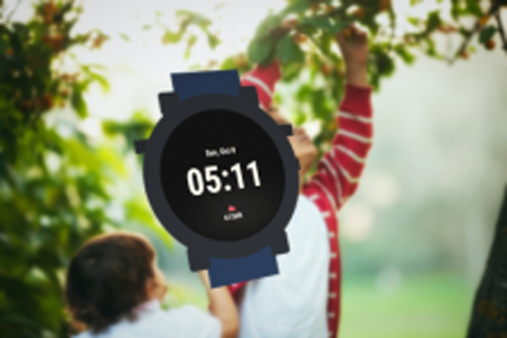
5.11
